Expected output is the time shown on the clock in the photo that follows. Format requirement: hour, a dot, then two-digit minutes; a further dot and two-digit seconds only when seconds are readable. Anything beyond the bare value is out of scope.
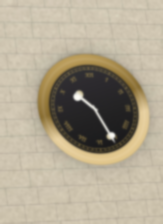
10.26
